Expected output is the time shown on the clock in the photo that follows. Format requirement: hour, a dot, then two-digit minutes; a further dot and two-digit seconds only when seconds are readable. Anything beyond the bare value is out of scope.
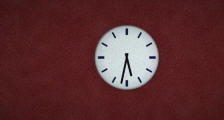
5.32
